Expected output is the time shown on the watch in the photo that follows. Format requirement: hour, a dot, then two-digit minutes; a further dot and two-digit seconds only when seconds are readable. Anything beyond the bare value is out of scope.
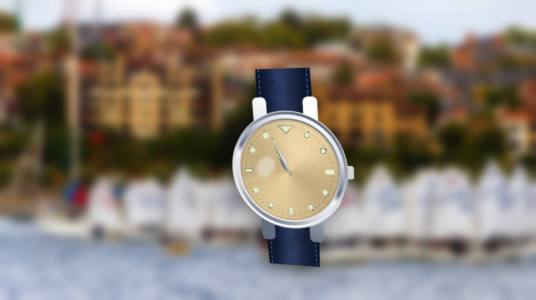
10.56
